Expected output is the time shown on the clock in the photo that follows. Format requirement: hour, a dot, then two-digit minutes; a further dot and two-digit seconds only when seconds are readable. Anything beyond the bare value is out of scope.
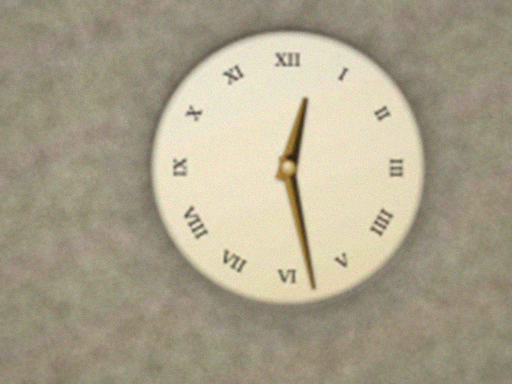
12.28
